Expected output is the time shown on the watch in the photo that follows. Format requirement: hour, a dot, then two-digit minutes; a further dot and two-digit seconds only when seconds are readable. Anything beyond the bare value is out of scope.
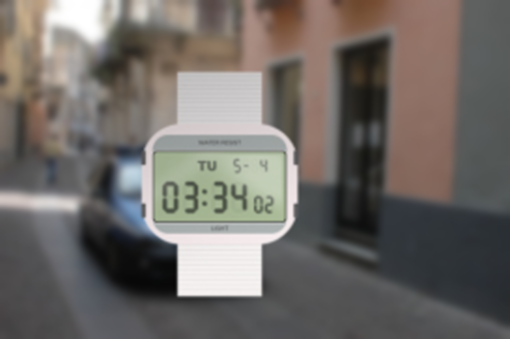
3.34.02
